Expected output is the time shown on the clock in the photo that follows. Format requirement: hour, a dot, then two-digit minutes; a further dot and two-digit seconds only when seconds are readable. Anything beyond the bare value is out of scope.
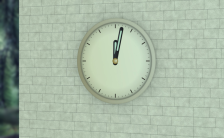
12.02
